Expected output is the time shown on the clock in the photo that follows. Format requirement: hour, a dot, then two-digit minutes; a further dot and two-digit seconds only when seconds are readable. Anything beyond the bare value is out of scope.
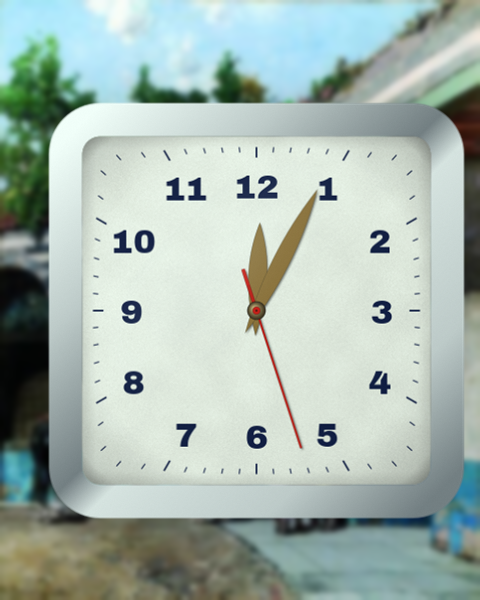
12.04.27
